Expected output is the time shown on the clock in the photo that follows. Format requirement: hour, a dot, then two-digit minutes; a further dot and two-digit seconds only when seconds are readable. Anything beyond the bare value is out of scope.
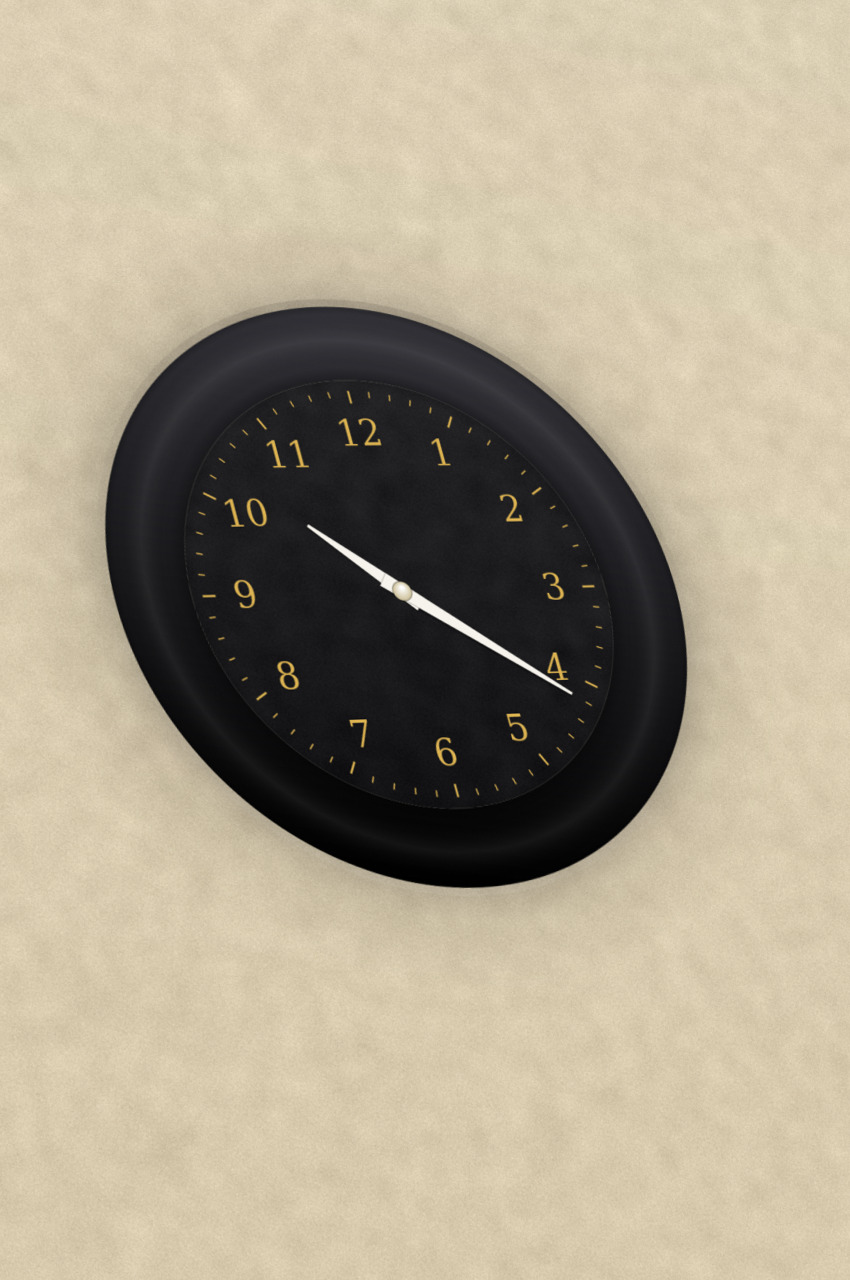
10.21
